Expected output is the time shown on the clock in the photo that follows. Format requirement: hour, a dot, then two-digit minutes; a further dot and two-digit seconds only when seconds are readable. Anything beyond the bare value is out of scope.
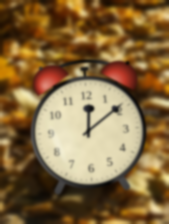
12.09
